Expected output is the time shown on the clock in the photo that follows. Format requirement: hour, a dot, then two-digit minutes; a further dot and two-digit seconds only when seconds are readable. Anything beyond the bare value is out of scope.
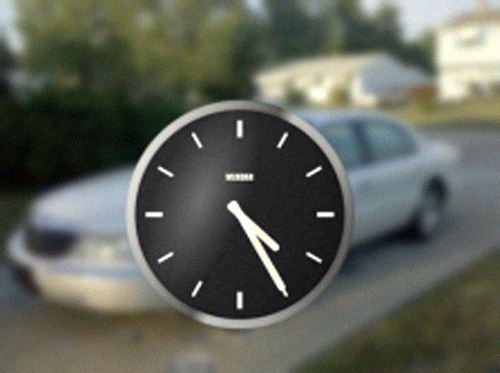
4.25
